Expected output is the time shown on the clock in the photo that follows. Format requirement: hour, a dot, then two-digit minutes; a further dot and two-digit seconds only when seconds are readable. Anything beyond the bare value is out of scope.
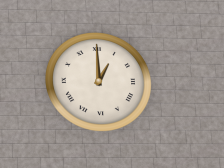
1.00
